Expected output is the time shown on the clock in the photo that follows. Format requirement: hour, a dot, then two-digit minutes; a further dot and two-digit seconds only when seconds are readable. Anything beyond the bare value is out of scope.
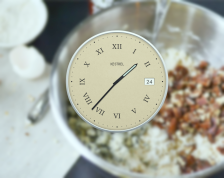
1.37
